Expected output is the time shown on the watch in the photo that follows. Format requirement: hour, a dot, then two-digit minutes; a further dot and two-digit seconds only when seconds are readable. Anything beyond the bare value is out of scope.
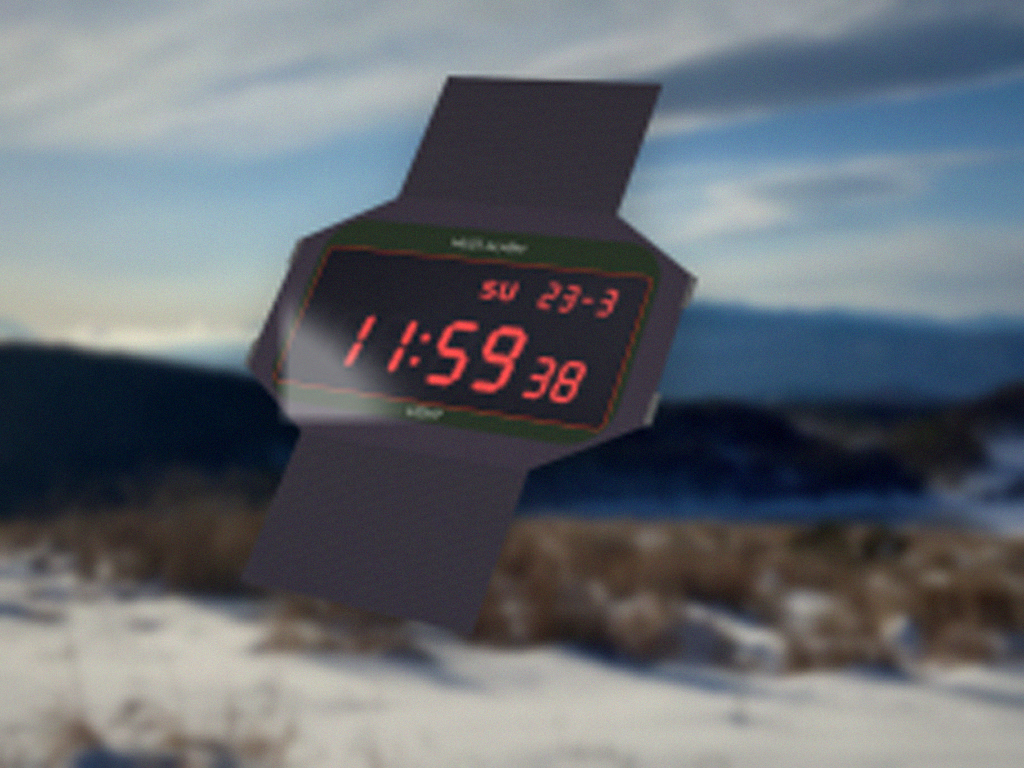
11.59.38
